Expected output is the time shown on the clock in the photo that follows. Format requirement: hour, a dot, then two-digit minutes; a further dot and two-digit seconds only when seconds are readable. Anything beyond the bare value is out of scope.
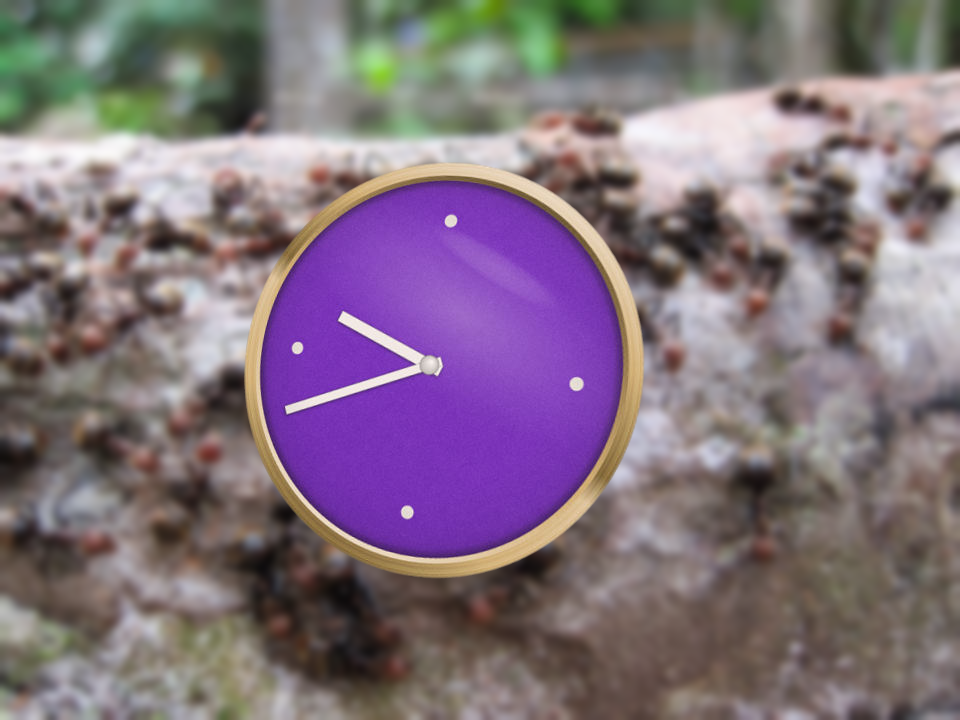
9.41
